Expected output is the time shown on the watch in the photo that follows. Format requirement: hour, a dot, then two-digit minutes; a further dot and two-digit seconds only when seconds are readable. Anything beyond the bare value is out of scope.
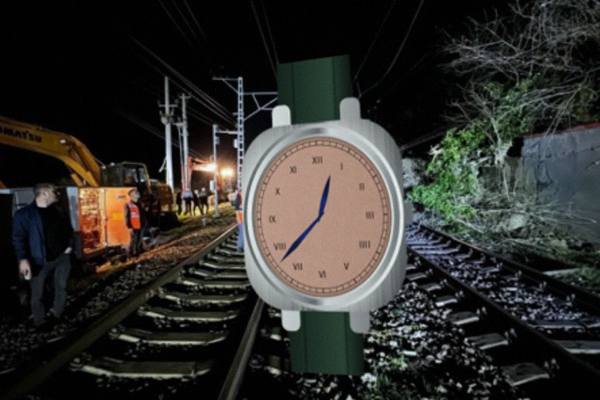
12.38
